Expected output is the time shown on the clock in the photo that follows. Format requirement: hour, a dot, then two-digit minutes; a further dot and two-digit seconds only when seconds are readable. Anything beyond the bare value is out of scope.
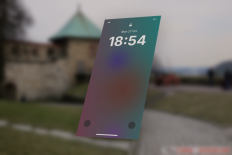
18.54
